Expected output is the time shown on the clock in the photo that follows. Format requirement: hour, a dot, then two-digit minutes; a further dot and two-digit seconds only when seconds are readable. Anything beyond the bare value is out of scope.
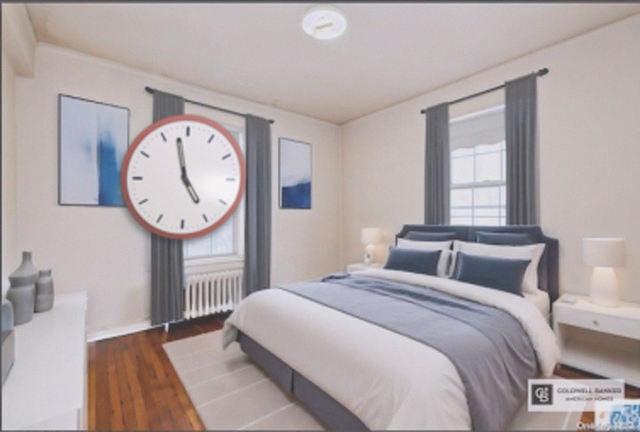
4.58
